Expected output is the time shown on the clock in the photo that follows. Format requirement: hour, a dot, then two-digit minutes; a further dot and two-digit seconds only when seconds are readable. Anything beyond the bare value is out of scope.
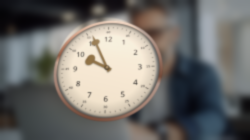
9.56
